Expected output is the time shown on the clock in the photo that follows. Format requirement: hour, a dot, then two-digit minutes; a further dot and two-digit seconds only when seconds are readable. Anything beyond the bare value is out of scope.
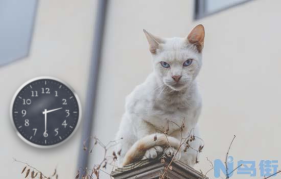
2.30
